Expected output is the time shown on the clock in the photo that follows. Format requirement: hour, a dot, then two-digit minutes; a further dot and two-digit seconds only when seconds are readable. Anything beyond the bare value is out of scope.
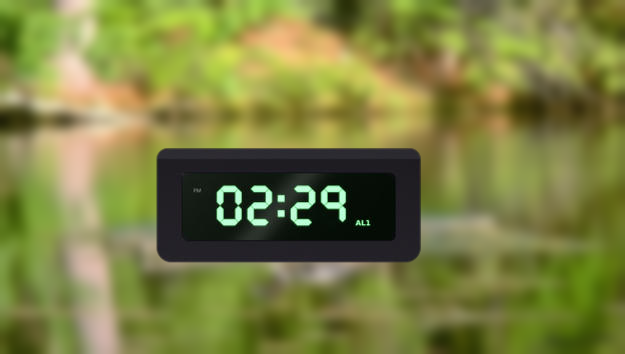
2.29
